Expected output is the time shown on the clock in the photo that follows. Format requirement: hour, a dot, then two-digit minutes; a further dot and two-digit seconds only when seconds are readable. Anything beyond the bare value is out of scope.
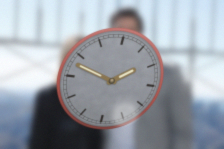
1.48
